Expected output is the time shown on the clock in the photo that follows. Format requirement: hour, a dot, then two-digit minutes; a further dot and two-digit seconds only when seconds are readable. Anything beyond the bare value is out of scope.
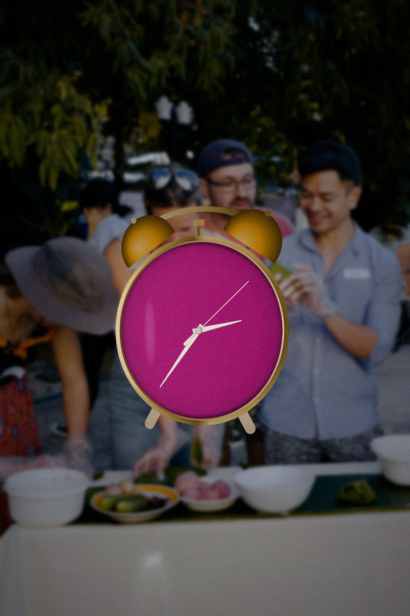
2.36.08
